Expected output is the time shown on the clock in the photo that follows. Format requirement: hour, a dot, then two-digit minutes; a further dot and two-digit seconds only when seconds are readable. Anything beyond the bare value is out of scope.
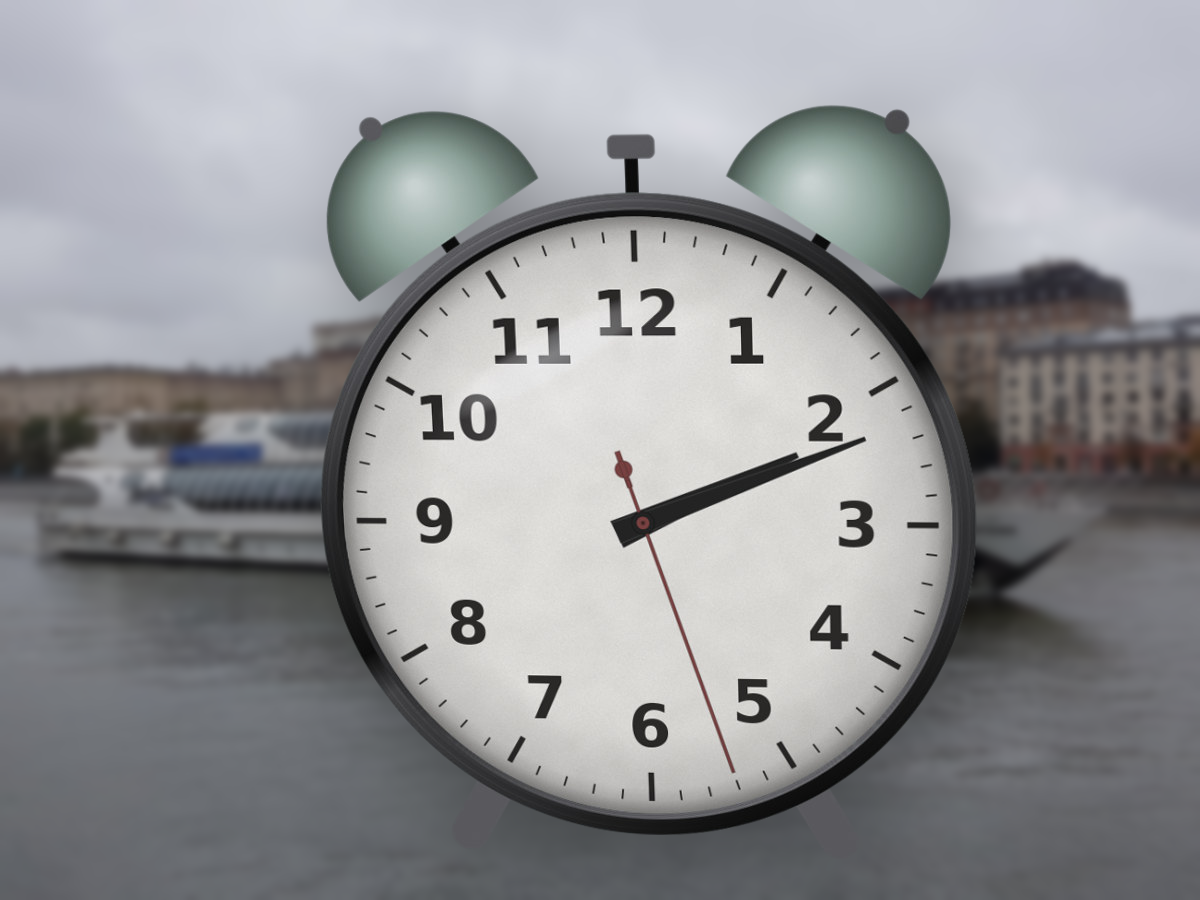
2.11.27
